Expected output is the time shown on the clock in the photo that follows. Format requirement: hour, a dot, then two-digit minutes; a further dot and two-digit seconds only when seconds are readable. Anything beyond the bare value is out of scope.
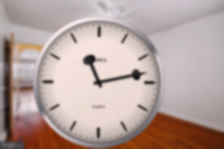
11.13
